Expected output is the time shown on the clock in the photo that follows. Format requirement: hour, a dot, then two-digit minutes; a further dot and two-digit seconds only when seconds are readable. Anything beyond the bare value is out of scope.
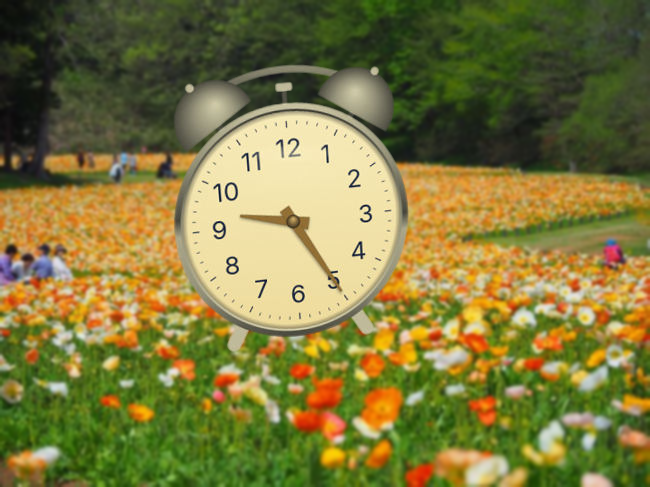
9.25
